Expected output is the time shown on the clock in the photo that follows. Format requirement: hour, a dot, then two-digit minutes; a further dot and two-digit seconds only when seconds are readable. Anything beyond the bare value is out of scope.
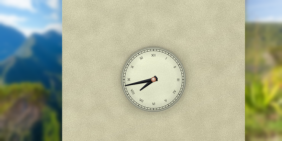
7.43
